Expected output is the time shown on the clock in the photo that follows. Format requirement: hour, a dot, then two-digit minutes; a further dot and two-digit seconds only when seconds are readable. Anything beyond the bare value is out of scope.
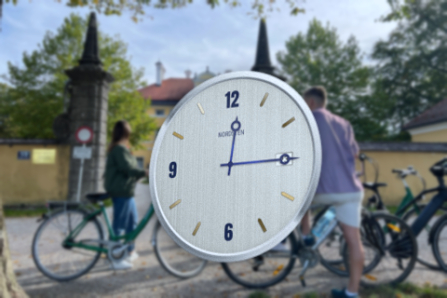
12.15
